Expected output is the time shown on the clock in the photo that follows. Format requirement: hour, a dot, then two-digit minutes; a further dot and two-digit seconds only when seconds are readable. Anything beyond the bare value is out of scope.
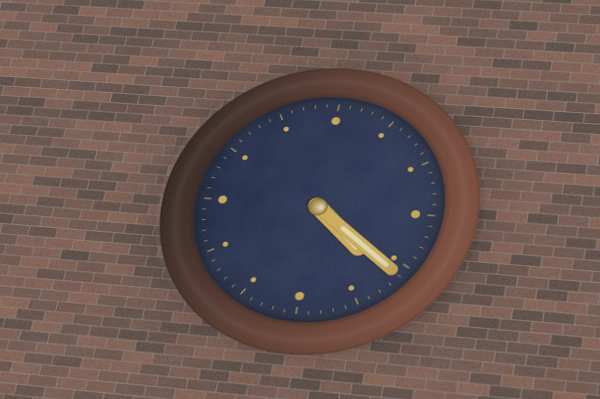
4.21
